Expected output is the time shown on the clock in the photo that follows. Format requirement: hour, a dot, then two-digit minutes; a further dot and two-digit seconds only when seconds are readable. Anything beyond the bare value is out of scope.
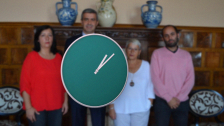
1.08
